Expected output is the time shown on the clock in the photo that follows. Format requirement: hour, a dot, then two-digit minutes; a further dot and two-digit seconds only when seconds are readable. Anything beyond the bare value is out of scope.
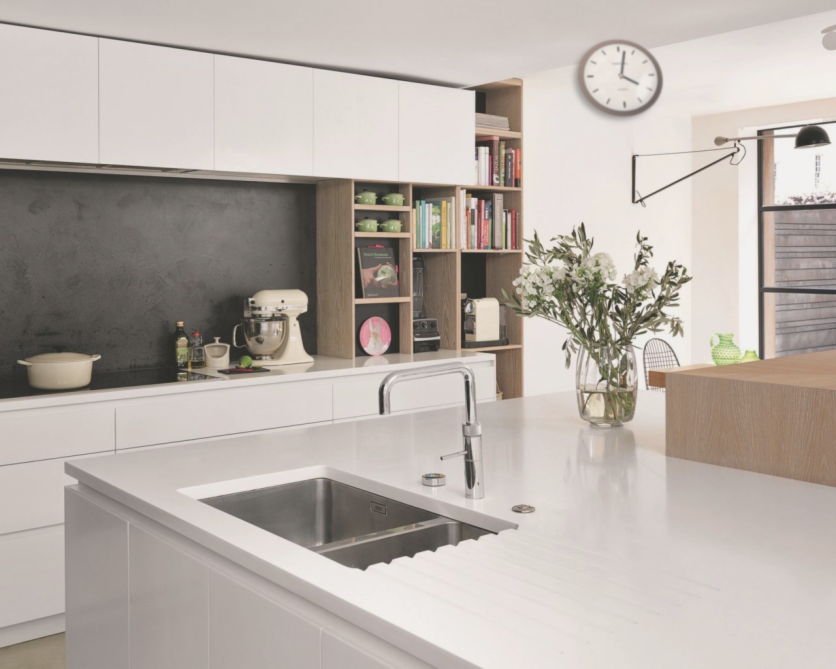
4.02
